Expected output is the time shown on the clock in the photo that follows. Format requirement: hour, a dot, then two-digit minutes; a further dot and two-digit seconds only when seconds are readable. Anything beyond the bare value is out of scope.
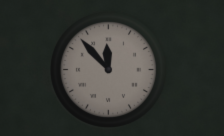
11.53
